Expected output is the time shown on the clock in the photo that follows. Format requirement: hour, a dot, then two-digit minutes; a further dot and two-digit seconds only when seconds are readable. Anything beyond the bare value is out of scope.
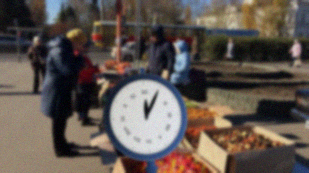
12.05
